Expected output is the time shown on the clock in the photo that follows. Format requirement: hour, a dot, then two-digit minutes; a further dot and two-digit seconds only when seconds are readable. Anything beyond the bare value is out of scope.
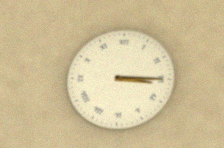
3.15
